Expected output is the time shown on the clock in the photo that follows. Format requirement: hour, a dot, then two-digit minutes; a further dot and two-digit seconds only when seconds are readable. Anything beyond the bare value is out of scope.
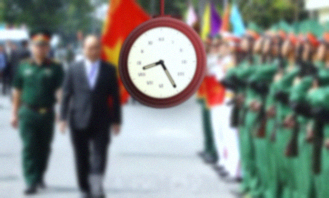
8.25
